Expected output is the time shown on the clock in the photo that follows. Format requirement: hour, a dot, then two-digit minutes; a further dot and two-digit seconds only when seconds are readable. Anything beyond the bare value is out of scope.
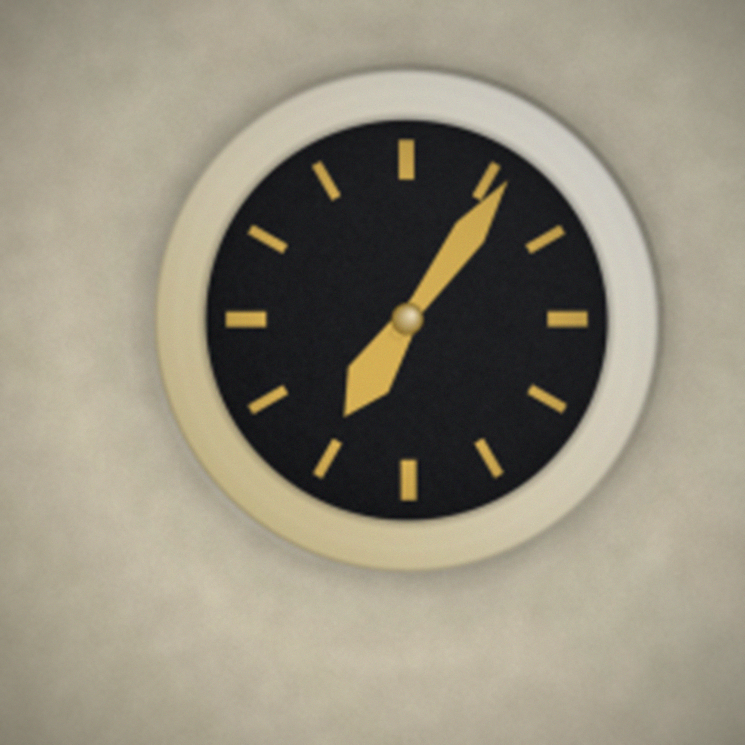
7.06
